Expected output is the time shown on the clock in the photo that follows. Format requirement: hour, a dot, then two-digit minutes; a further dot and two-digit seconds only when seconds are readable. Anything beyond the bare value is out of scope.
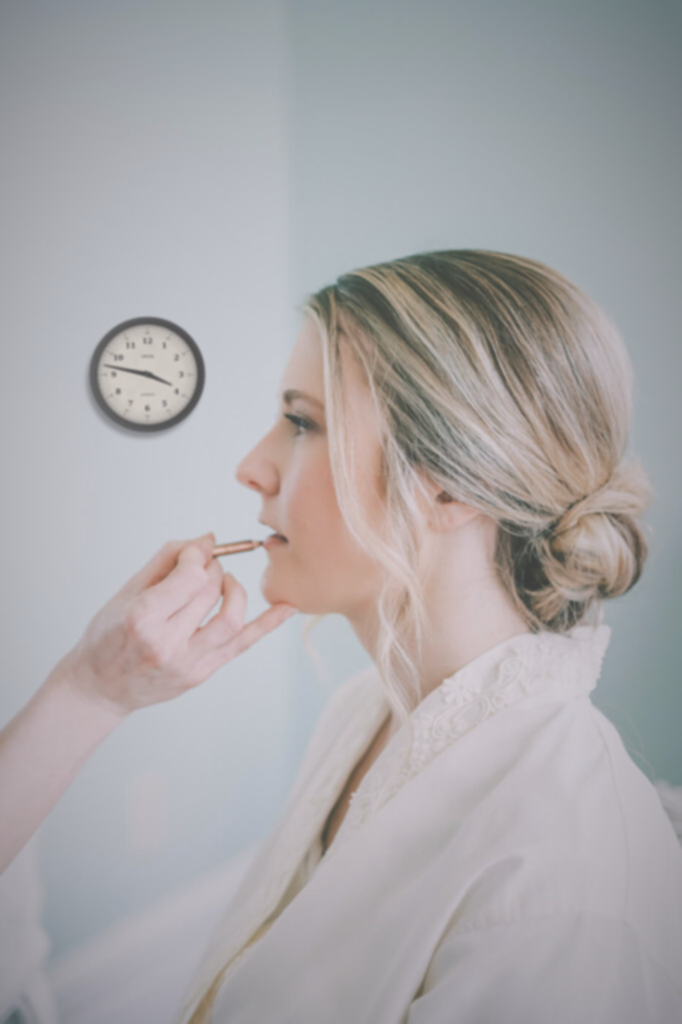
3.47
